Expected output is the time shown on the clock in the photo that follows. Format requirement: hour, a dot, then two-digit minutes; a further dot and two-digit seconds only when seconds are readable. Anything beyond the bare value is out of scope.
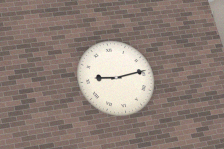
9.14
